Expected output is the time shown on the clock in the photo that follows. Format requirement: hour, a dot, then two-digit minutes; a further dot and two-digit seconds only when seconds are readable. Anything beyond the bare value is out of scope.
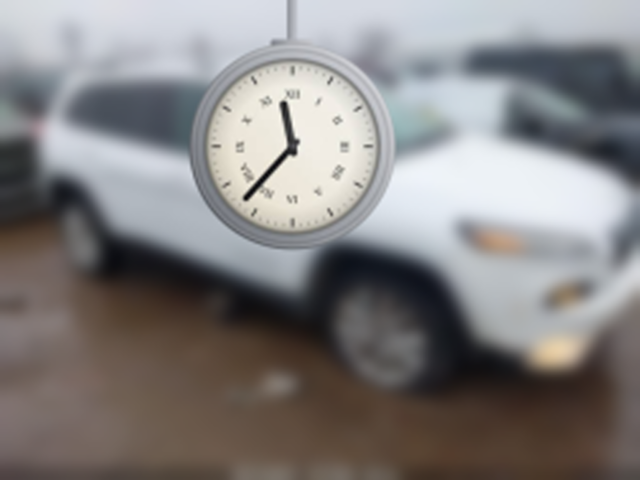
11.37
